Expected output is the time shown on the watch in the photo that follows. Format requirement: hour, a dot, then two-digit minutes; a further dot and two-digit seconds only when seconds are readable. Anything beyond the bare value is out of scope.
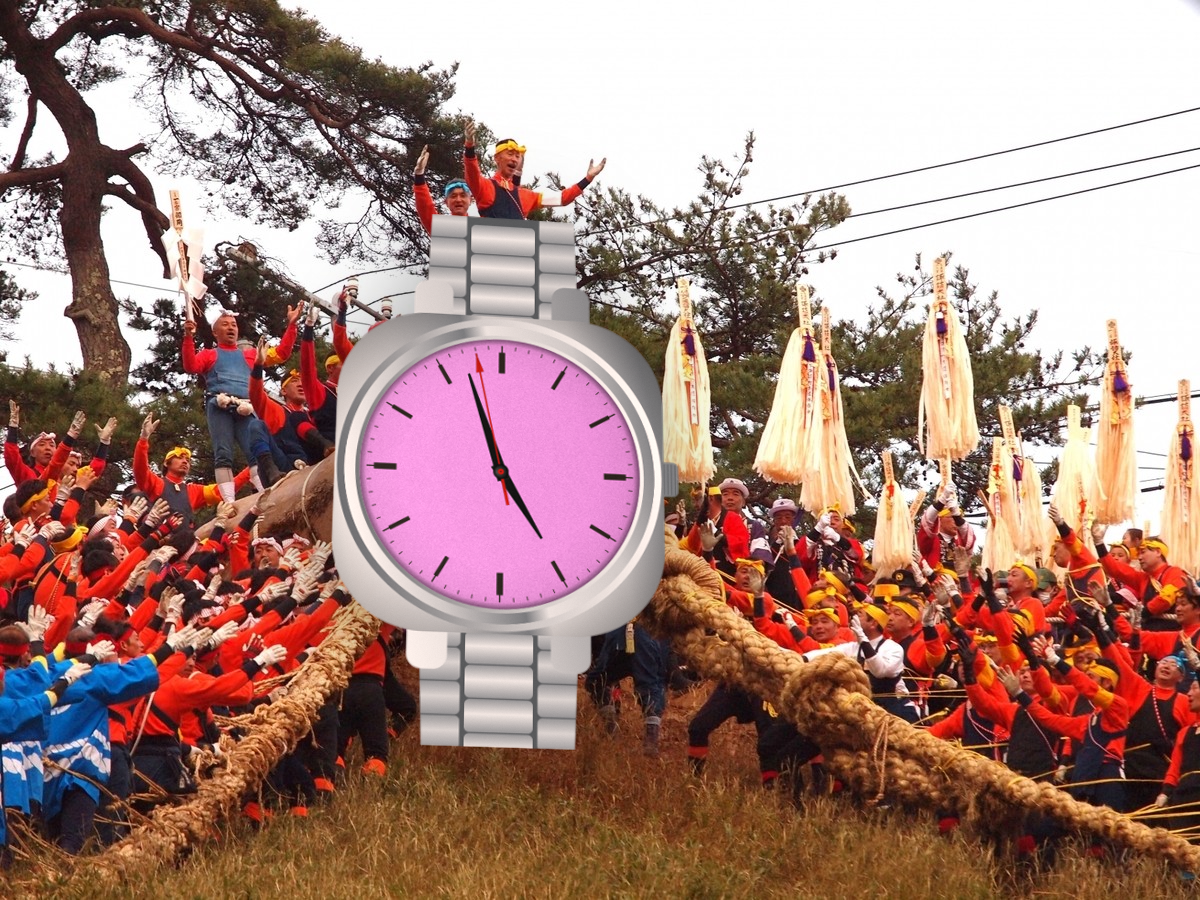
4.56.58
